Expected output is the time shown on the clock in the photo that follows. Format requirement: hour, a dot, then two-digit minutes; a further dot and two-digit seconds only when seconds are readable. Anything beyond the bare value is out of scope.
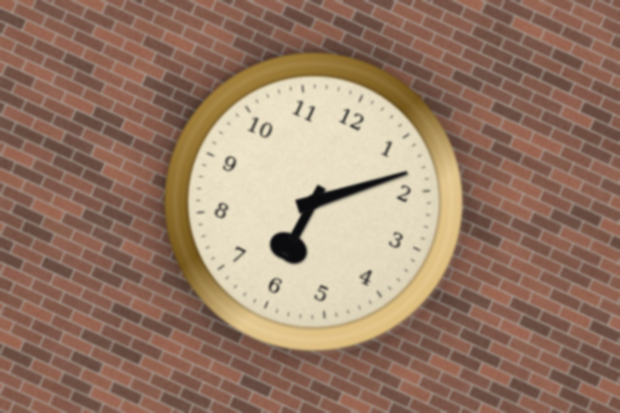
6.08
